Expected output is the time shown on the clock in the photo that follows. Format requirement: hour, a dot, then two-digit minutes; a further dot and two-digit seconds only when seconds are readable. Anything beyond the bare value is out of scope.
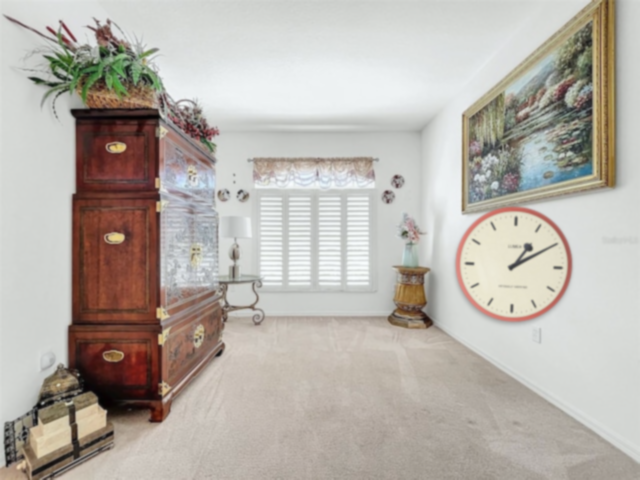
1.10
